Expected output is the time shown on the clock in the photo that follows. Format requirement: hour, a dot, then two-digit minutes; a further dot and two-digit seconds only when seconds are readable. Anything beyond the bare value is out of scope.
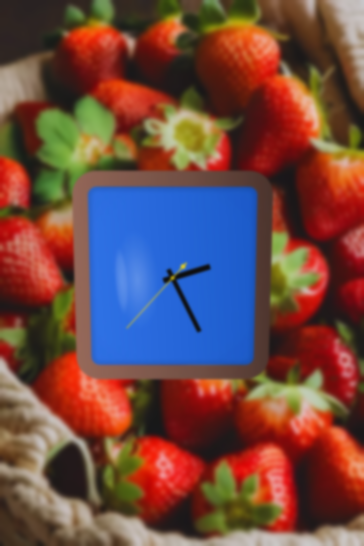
2.25.37
